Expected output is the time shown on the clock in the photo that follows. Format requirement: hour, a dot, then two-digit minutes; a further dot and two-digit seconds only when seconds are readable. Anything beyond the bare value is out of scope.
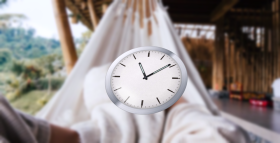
11.09
